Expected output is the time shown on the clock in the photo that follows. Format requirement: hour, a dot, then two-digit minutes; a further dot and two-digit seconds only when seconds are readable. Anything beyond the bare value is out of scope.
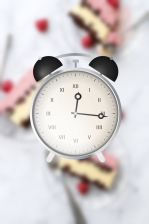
12.16
